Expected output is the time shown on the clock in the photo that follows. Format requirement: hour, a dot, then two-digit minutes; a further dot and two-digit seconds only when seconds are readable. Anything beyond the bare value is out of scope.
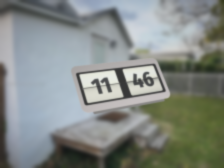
11.46
